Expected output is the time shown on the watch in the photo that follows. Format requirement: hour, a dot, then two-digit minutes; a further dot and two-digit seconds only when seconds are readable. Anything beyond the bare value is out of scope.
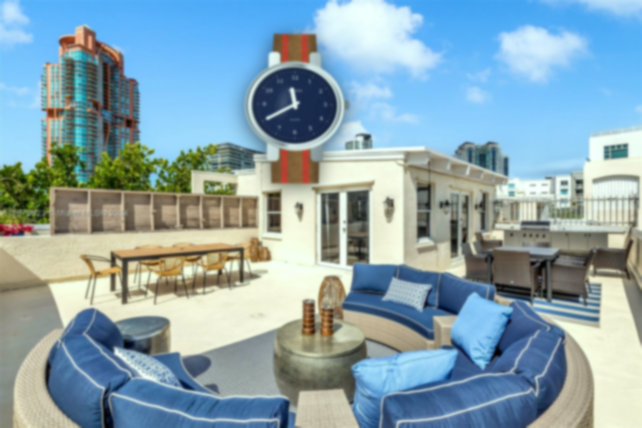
11.40
